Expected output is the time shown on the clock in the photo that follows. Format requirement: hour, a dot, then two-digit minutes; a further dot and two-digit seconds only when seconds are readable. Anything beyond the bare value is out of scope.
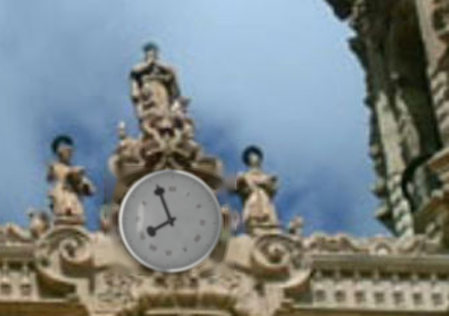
7.56
